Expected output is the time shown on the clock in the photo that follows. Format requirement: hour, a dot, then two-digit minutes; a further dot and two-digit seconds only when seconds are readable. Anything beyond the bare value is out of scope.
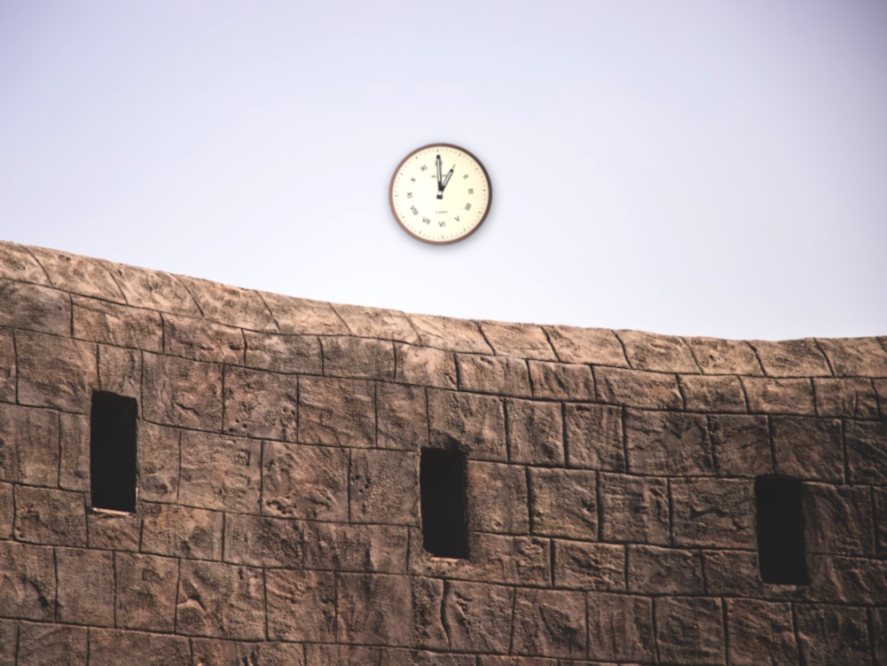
1.00
